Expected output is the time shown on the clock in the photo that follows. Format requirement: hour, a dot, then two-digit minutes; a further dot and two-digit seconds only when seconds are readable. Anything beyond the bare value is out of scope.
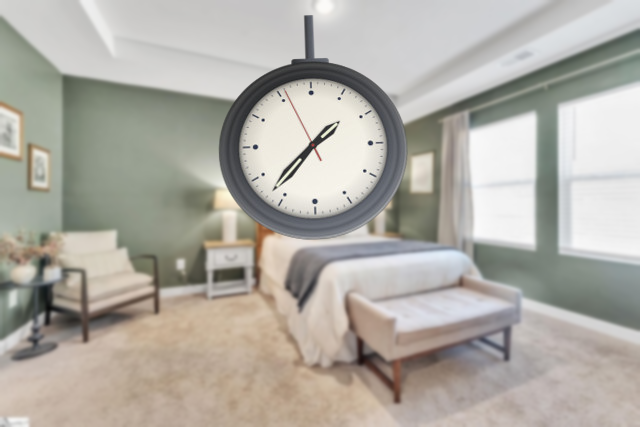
1.36.56
